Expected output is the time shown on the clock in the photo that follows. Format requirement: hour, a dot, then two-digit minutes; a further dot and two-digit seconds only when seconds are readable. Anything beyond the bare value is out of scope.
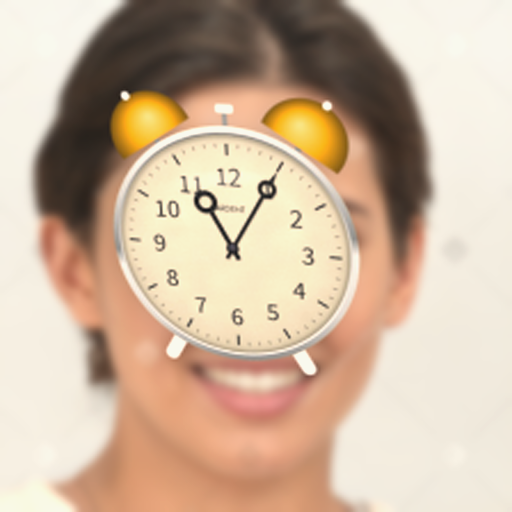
11.05
